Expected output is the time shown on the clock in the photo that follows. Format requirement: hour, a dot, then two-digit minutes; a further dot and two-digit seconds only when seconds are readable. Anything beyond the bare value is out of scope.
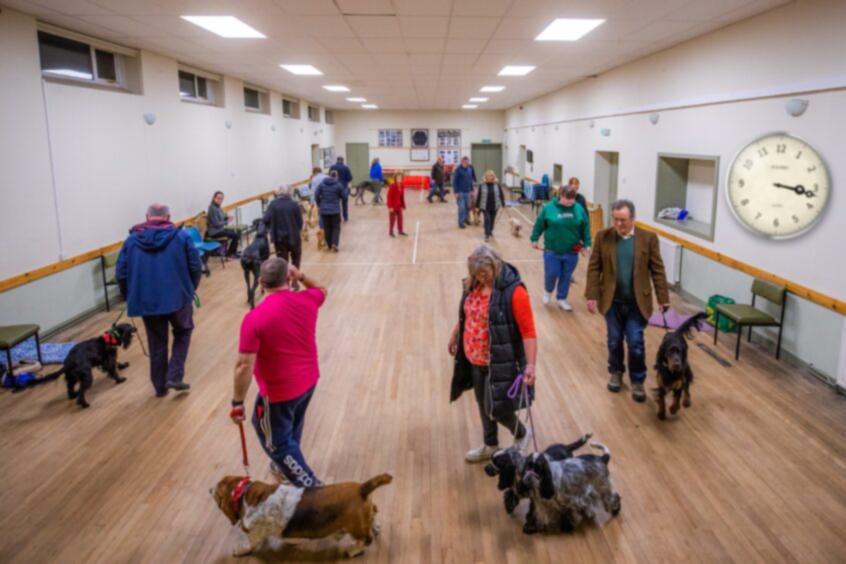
3.17
